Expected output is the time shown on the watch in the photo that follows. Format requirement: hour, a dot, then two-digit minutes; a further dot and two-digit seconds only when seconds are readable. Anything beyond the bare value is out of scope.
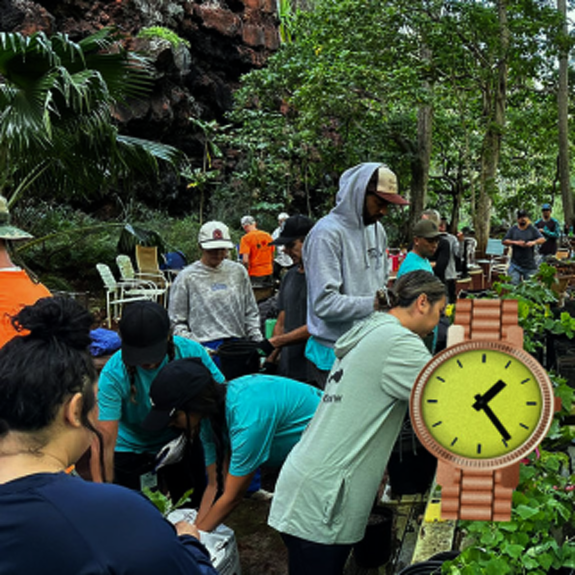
1.24
